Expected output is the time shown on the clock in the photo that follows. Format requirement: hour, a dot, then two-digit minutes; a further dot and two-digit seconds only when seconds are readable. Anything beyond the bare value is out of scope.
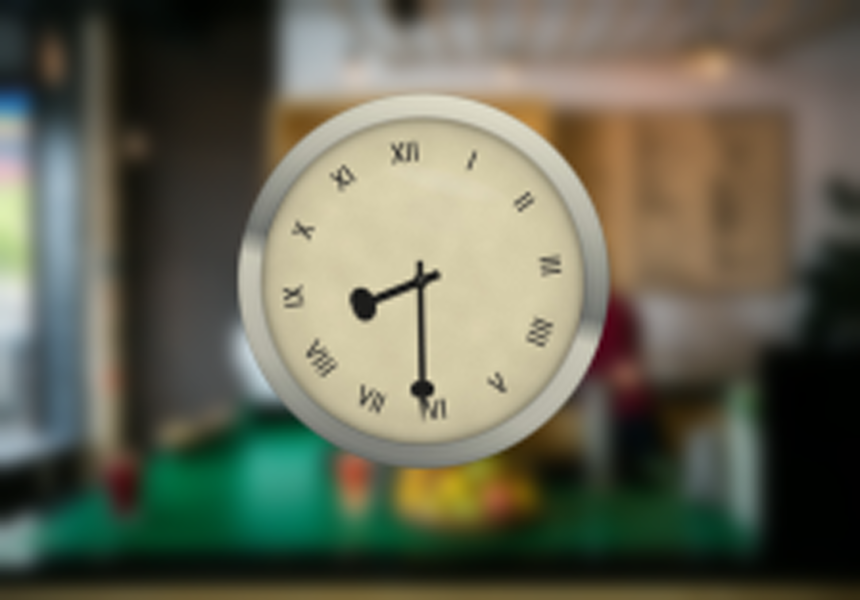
8.31
